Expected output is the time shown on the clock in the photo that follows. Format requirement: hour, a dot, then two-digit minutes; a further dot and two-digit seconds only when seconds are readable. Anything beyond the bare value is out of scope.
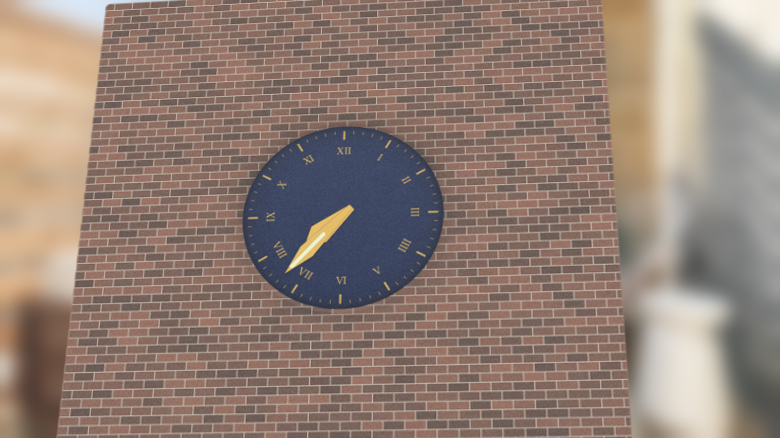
7.37
